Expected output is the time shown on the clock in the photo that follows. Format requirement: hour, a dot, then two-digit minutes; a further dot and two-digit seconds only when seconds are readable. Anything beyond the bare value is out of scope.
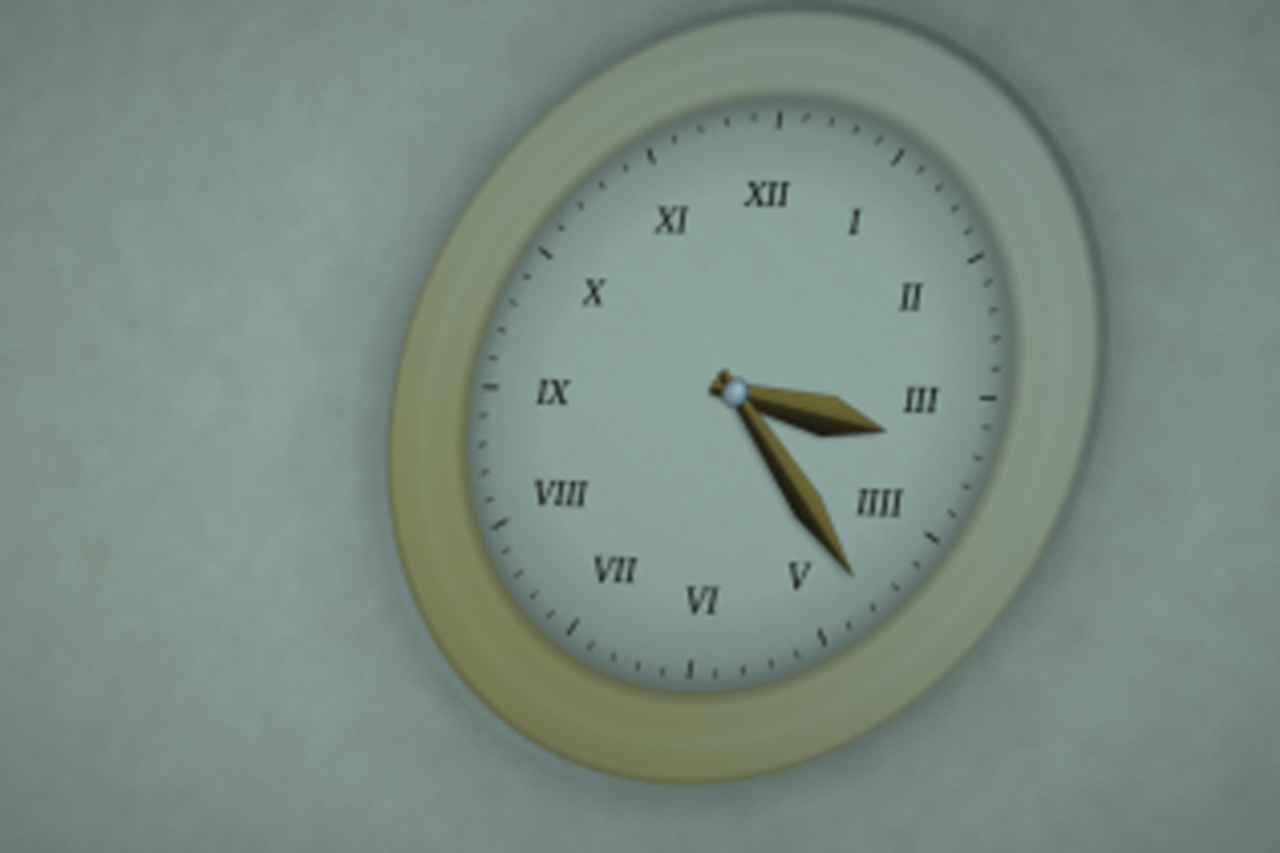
3.23
